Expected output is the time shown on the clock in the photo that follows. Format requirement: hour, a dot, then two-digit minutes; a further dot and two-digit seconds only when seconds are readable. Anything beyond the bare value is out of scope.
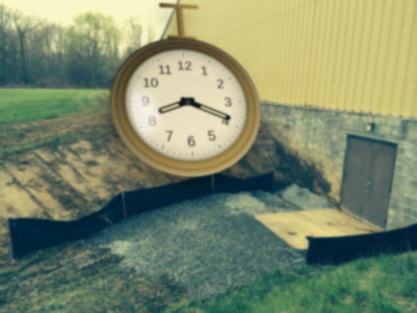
8.19
